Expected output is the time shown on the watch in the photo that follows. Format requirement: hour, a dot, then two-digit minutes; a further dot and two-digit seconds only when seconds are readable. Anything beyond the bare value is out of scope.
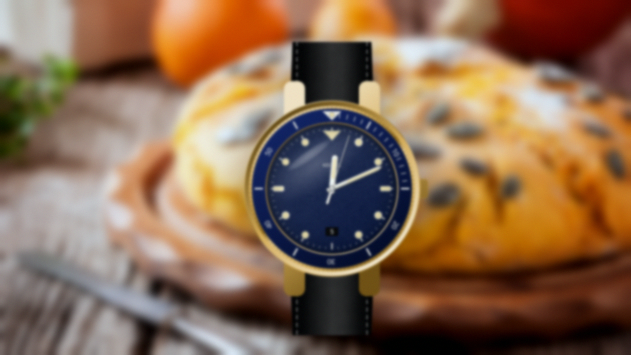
12.11.03
